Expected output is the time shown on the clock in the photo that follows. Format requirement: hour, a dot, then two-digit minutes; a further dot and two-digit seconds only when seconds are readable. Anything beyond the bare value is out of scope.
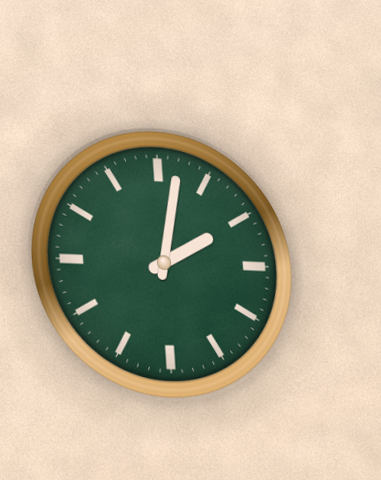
2.02
